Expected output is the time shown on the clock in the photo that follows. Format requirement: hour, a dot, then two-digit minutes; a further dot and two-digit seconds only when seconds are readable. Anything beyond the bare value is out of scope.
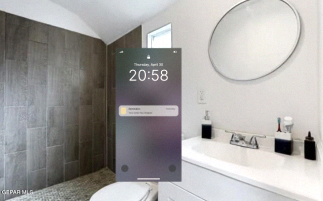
20.58
